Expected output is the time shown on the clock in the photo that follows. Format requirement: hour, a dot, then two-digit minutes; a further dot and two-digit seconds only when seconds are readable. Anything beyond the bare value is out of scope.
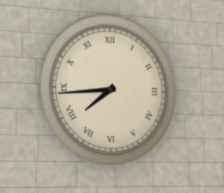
7.44
